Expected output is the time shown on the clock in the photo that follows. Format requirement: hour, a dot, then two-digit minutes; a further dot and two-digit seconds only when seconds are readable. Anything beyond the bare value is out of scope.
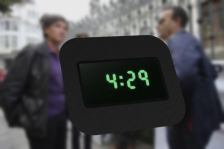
4.29
